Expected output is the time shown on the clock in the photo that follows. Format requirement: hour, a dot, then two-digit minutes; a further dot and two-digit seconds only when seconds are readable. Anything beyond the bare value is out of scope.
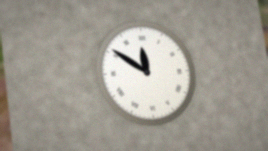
11.51
